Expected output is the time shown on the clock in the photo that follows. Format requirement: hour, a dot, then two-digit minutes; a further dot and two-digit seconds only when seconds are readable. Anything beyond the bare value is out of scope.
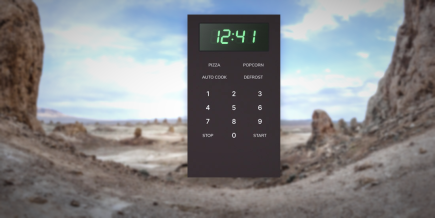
12.41
